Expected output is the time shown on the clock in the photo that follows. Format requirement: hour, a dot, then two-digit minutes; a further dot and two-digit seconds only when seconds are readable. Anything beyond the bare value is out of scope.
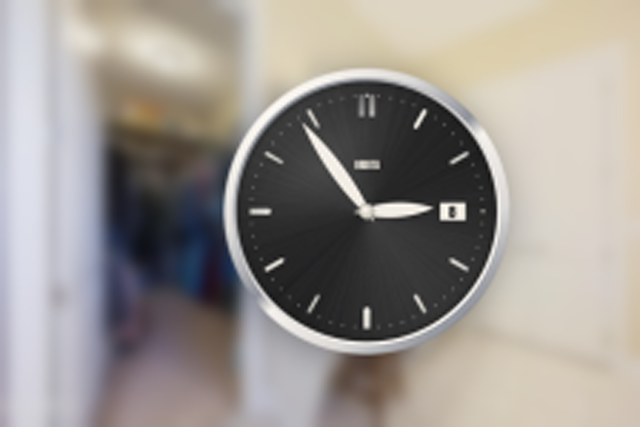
2.54
